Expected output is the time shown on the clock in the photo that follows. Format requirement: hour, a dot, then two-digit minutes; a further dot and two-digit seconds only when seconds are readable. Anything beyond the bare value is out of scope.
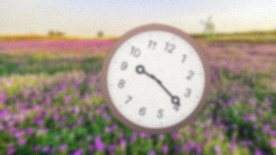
9.19
